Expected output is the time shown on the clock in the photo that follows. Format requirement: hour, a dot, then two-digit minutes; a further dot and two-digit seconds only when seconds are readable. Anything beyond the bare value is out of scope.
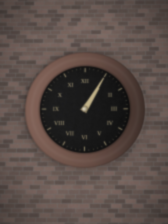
1.05
